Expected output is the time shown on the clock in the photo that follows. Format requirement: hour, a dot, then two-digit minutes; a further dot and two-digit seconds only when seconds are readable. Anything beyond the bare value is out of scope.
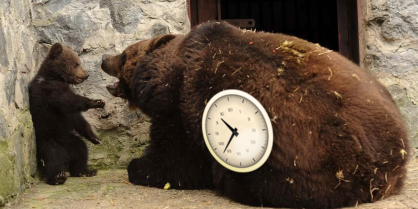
10.37
